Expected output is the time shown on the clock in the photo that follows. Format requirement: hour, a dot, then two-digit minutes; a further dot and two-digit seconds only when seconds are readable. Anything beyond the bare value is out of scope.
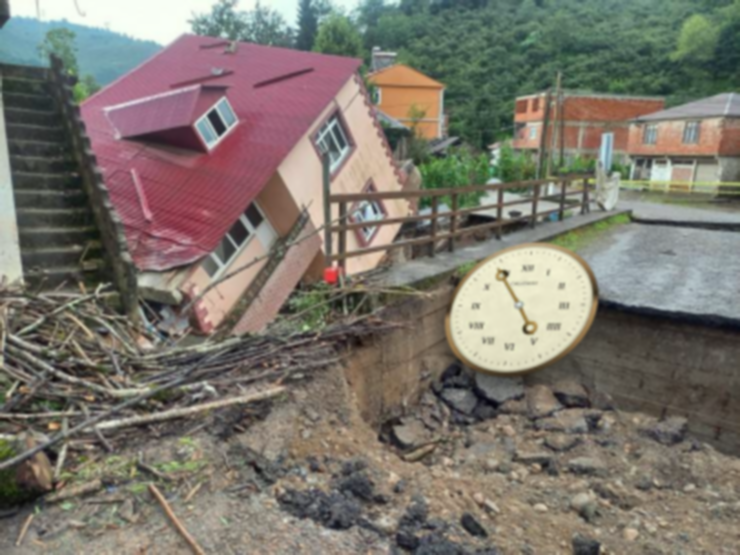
4.54
